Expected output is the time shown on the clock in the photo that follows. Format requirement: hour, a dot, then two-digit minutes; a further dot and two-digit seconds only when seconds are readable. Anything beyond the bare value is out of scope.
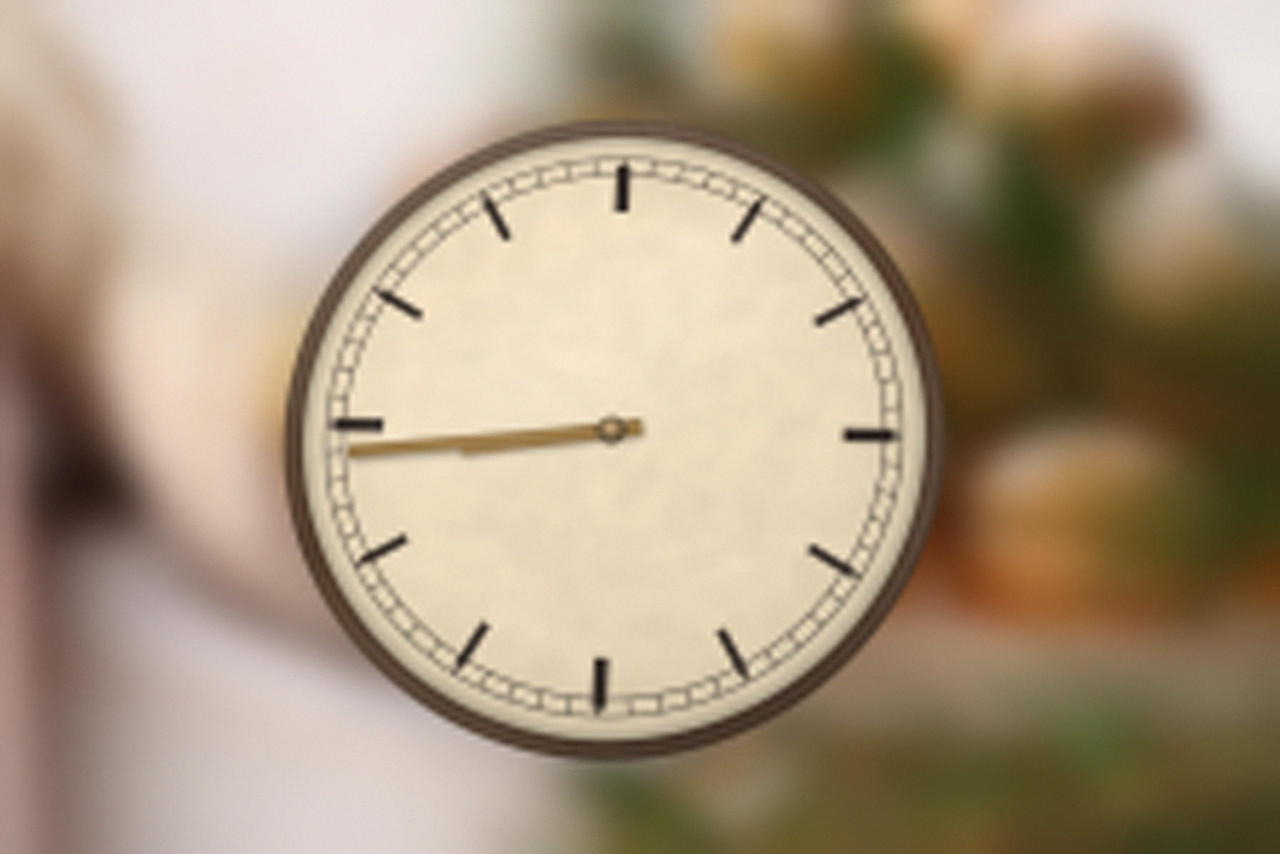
8.44
